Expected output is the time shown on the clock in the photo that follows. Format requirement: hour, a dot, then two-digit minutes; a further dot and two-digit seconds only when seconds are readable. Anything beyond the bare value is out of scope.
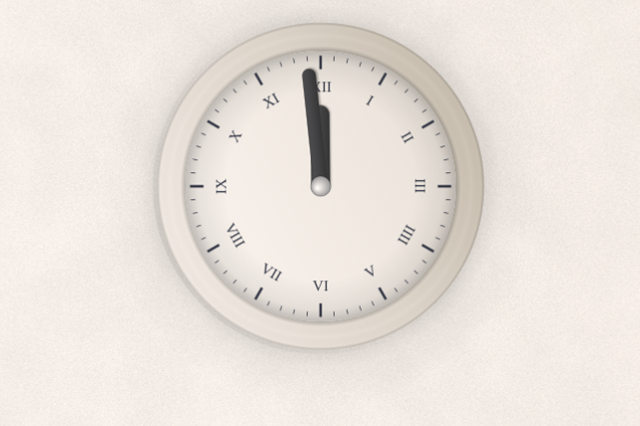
11.59
